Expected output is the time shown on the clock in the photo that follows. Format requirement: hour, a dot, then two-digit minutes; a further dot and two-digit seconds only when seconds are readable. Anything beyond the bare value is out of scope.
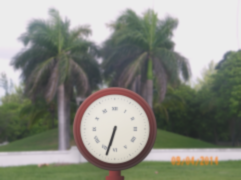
6.33
